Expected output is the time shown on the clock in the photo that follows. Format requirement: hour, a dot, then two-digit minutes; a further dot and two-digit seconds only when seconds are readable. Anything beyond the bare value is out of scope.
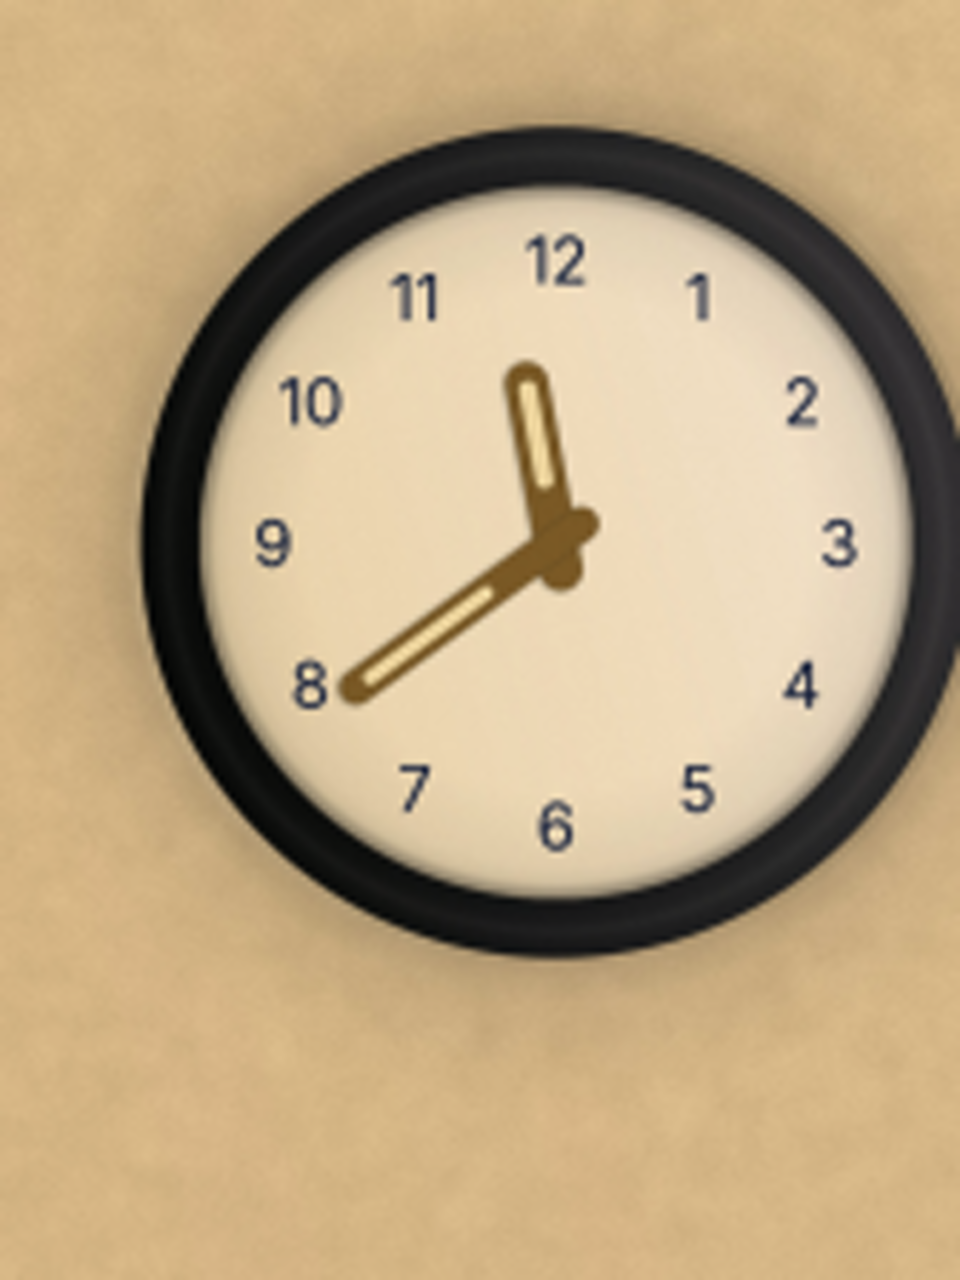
11.39
